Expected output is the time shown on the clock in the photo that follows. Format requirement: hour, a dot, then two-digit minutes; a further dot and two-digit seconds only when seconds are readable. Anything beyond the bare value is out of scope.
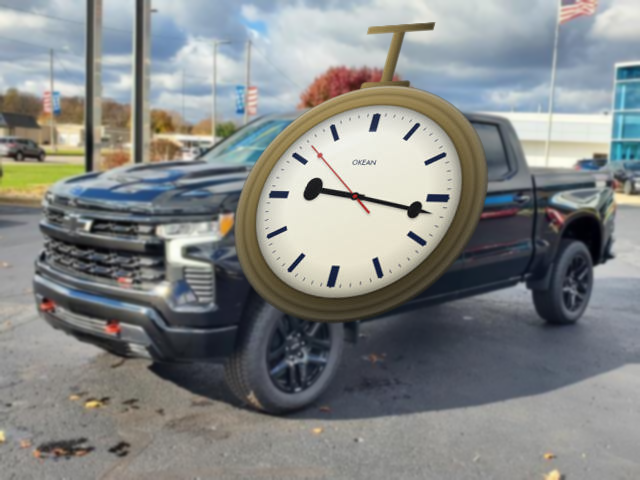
9.16.52
